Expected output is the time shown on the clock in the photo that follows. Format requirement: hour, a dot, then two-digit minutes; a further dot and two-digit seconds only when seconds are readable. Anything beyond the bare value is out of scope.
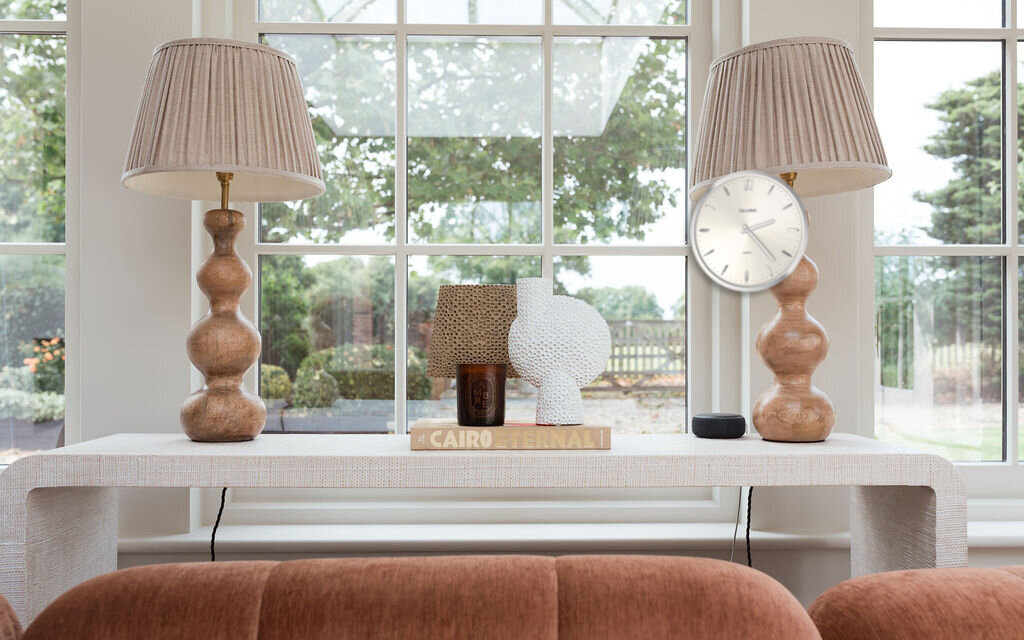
2.23
